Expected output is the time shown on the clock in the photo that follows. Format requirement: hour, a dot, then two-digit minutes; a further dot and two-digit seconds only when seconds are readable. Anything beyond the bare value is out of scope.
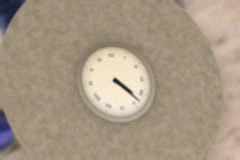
4.23
